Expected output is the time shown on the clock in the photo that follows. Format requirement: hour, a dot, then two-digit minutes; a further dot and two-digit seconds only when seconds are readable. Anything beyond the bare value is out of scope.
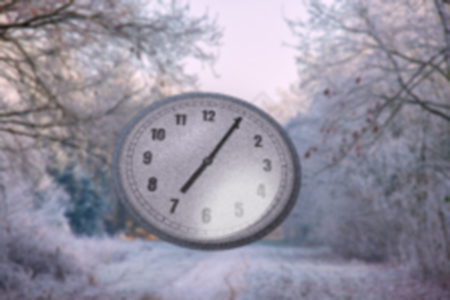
7.05
